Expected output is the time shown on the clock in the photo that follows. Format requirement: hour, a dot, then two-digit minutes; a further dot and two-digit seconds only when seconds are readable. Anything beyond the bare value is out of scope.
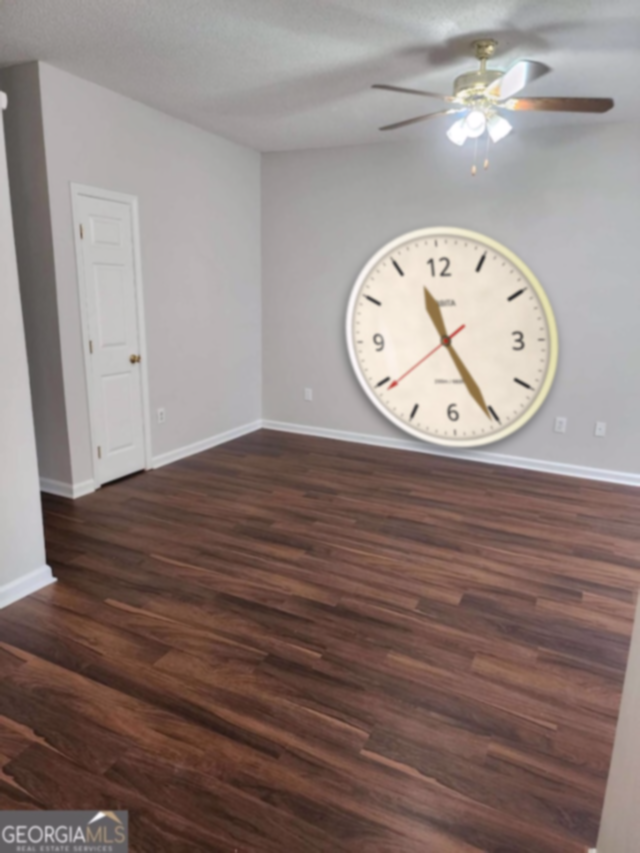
11.25.39
